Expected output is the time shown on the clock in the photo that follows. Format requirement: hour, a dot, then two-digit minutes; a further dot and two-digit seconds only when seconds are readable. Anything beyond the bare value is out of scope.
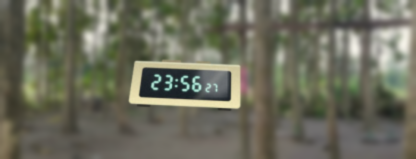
23.56.27
